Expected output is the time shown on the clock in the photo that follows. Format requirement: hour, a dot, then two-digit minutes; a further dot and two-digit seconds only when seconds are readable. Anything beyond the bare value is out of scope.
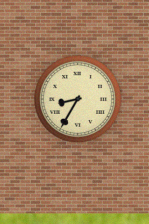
8.35
